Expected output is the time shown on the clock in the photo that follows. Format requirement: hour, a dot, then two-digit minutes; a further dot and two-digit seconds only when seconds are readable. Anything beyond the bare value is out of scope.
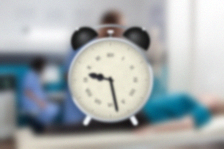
9.28
